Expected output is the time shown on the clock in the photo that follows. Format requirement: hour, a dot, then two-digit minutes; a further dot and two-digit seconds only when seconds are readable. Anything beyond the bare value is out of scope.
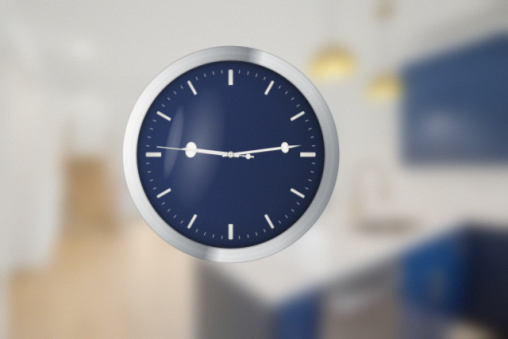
9.13.46
